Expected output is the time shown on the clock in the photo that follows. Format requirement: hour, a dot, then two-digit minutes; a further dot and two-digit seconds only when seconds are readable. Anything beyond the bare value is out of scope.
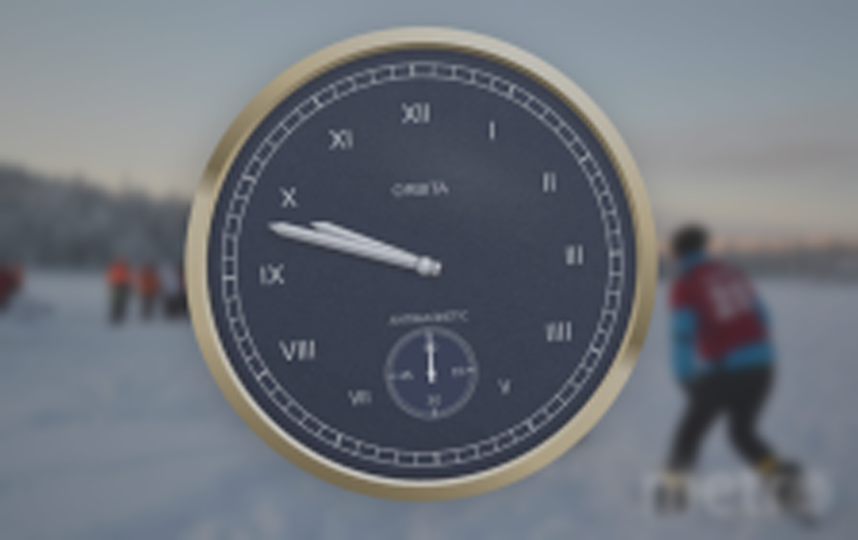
9.48
